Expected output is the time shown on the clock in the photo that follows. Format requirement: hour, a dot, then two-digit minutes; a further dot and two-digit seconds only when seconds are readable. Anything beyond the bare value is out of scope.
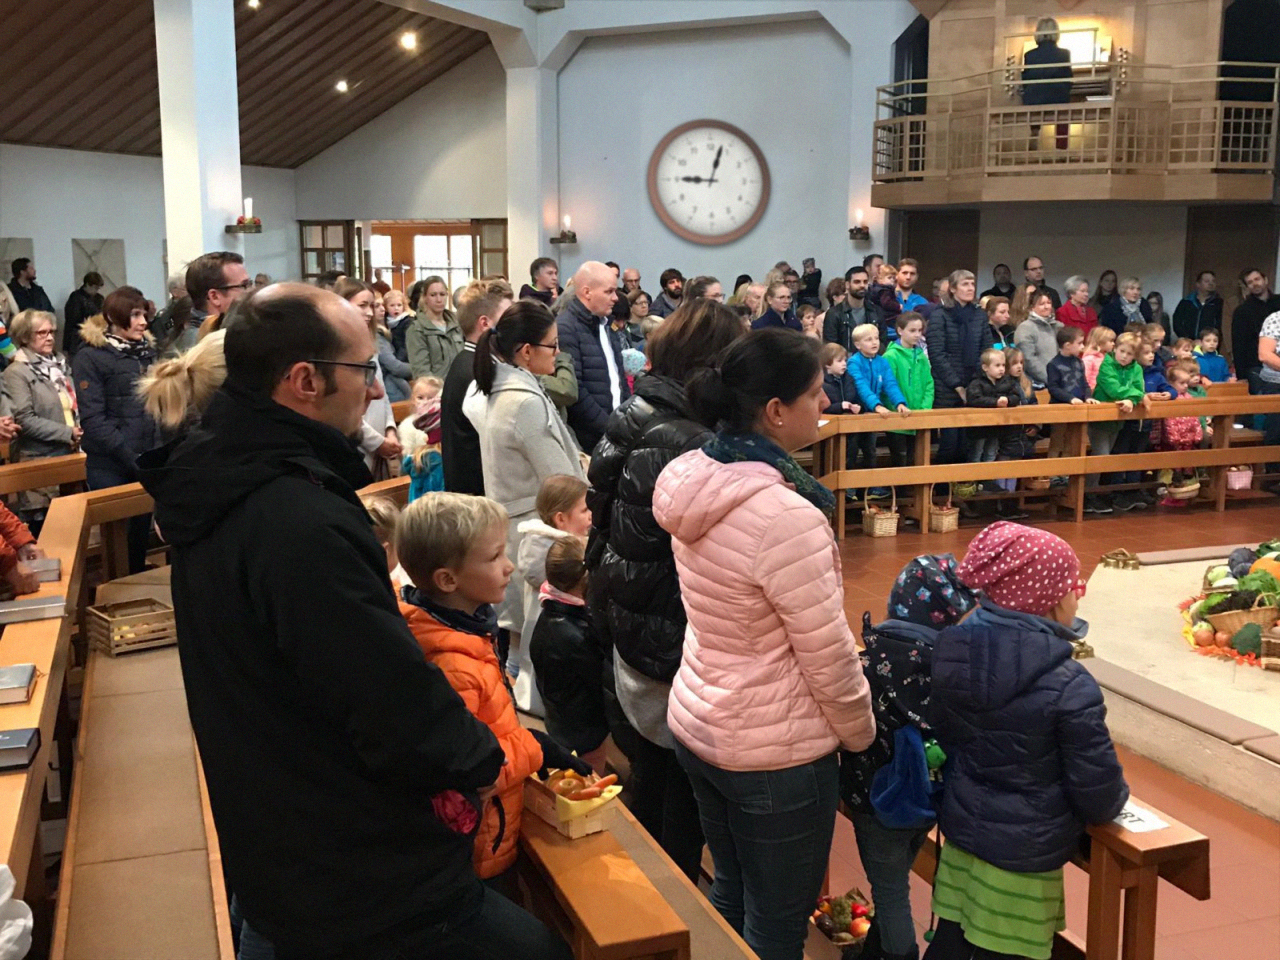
9.03
